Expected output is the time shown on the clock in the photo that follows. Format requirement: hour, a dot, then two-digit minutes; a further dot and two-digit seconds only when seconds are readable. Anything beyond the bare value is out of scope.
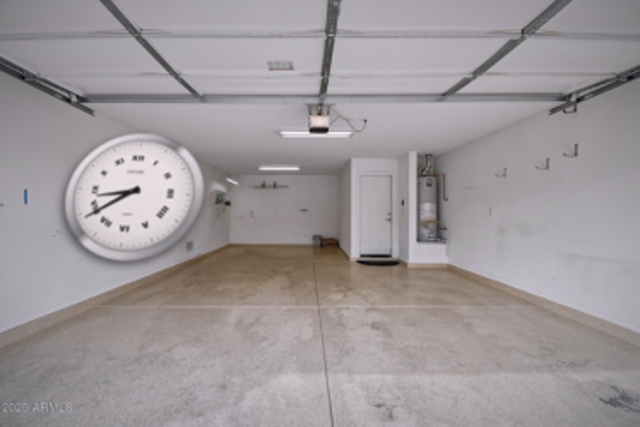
8.39
